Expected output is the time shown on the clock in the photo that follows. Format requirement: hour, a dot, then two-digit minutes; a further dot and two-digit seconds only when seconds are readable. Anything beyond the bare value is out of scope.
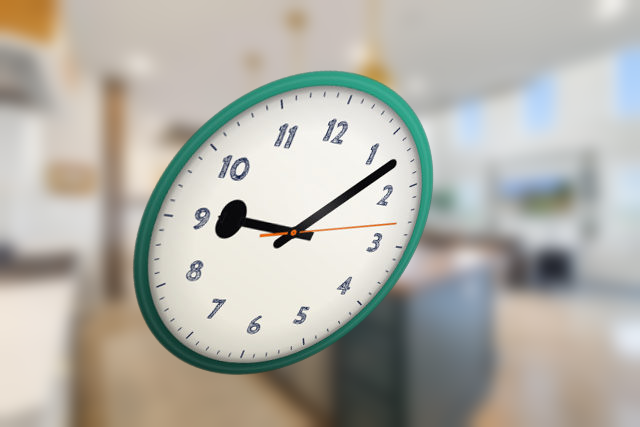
9.07.13
